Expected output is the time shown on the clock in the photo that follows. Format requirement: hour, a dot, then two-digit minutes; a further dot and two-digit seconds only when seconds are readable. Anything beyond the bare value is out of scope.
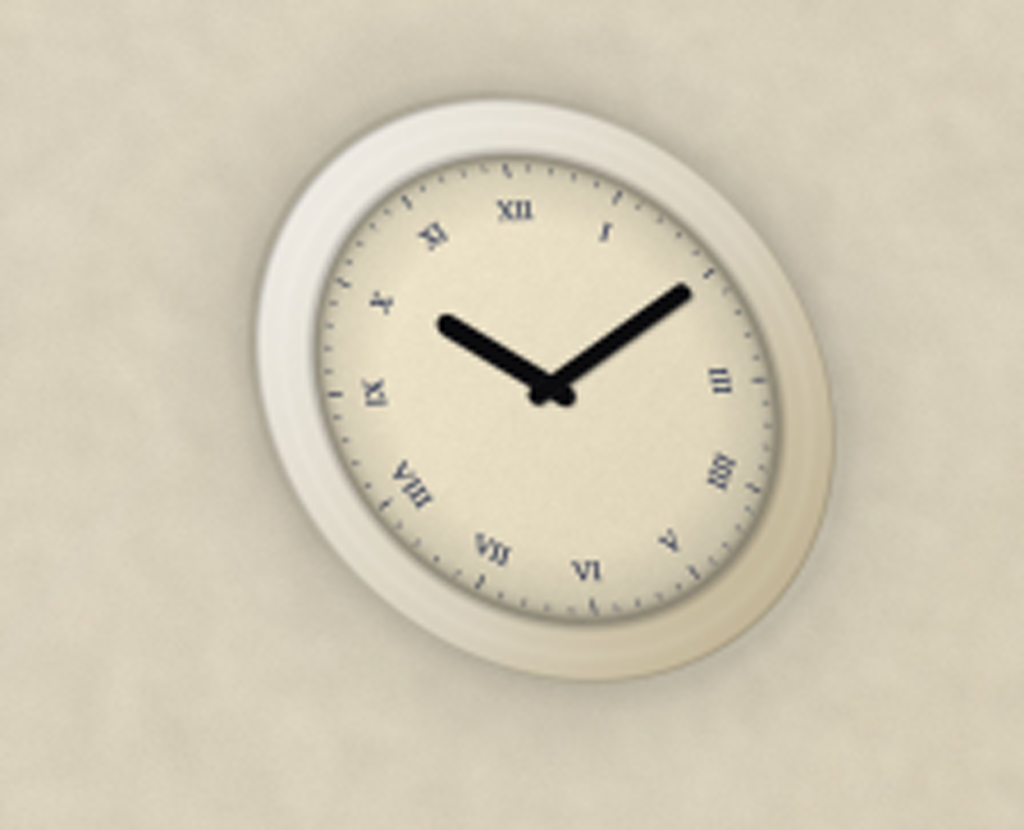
10.10
